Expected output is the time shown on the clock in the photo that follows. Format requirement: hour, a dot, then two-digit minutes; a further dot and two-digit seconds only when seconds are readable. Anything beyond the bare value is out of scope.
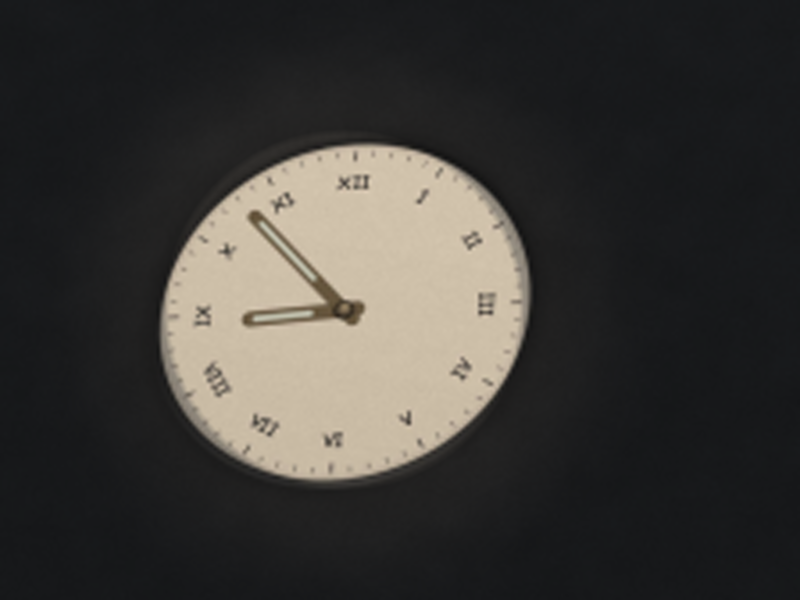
8.53
